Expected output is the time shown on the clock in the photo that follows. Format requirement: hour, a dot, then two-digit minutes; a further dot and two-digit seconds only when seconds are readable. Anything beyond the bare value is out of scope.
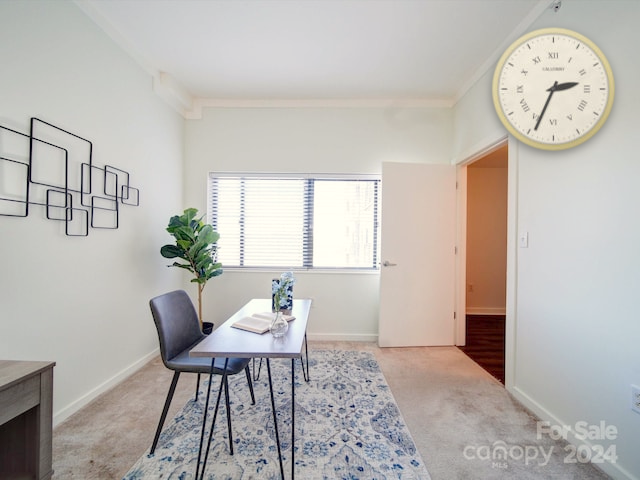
2.34
